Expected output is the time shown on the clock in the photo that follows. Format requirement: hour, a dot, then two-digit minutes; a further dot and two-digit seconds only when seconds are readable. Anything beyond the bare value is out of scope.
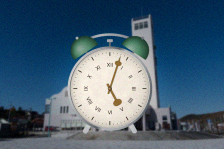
5.03
